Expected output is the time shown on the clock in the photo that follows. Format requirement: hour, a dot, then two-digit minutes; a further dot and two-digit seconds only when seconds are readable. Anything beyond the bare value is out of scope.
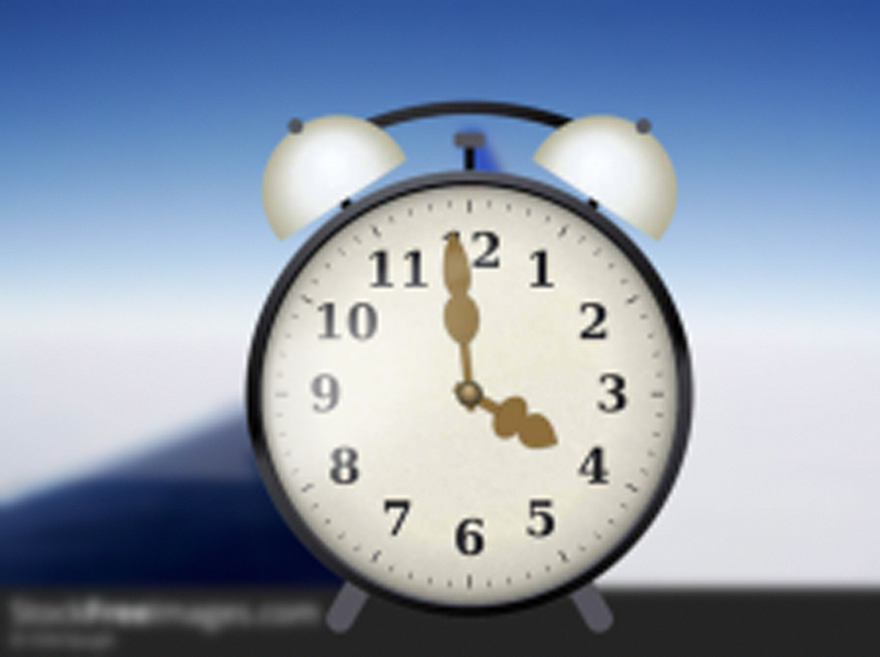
3.59
